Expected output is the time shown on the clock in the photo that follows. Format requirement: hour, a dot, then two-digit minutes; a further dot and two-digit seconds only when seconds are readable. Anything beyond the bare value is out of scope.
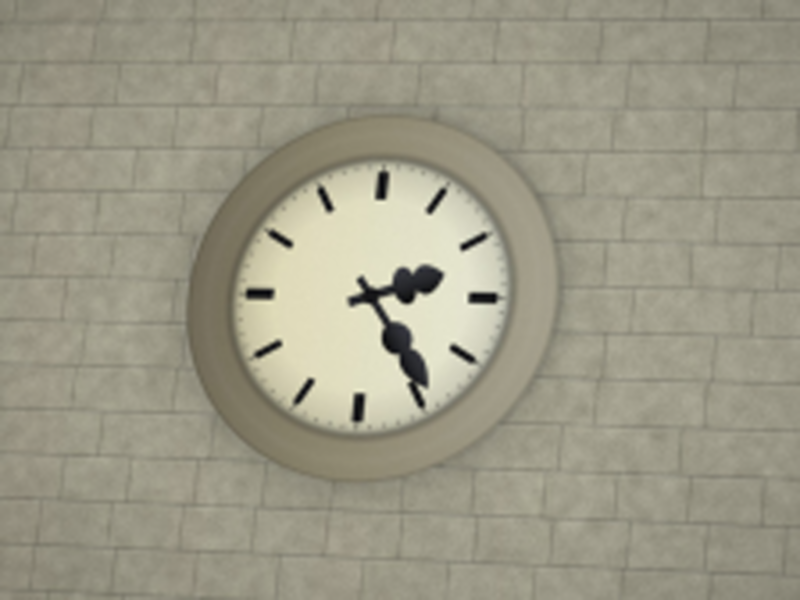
2.24
